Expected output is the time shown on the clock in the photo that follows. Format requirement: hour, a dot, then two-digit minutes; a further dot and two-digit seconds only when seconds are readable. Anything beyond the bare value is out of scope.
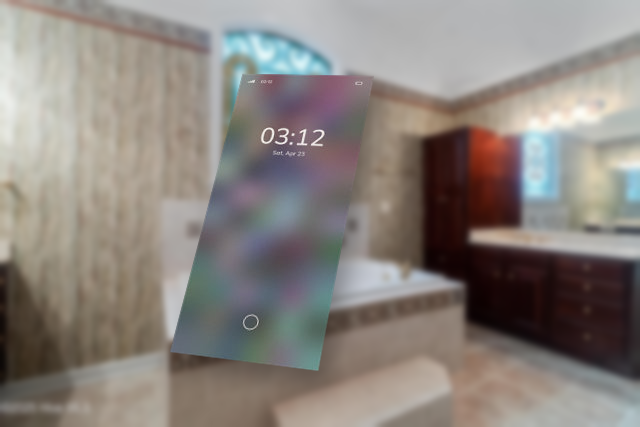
3.12
